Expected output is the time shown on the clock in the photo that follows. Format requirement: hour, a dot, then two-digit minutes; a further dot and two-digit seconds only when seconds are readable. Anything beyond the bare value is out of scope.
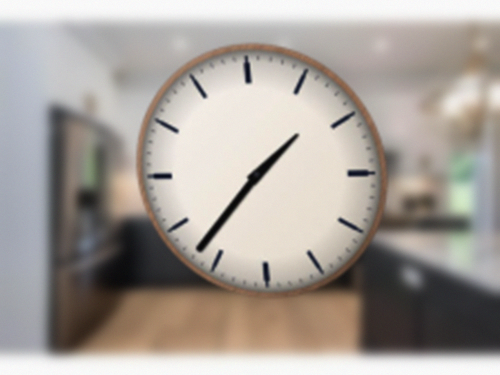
1.37
